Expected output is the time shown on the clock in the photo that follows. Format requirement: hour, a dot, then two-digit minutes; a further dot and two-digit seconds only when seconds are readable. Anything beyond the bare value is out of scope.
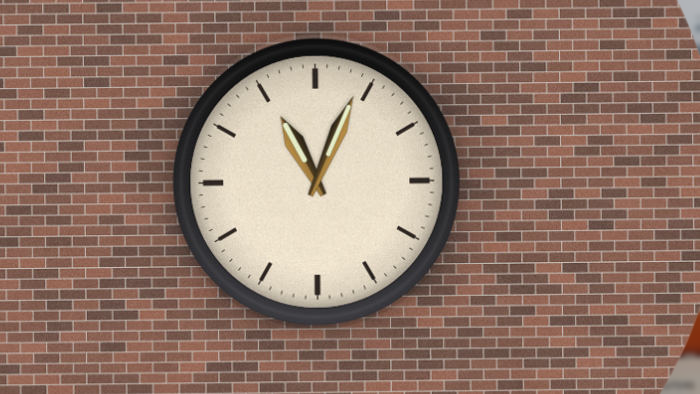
11.04
